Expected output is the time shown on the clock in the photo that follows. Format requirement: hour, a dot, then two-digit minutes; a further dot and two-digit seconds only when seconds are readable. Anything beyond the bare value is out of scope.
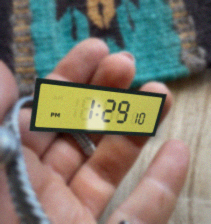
1.29.10
